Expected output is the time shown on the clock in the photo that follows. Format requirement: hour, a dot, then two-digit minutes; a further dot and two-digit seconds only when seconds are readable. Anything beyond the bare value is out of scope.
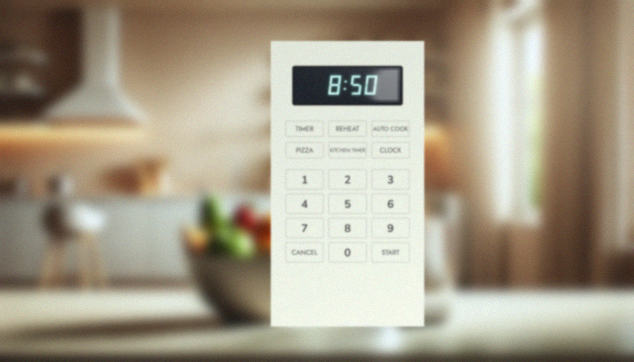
8.50
